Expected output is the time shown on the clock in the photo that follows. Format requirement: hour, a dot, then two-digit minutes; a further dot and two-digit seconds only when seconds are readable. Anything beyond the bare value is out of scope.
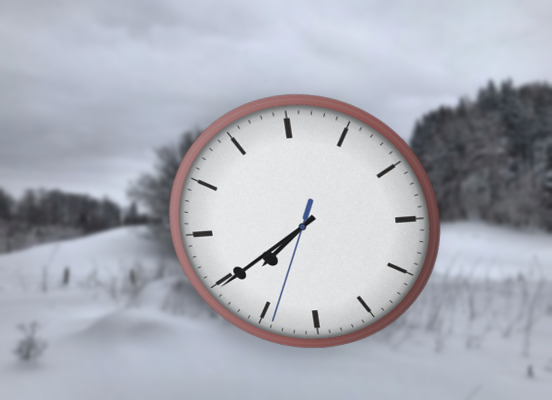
7.39.34
